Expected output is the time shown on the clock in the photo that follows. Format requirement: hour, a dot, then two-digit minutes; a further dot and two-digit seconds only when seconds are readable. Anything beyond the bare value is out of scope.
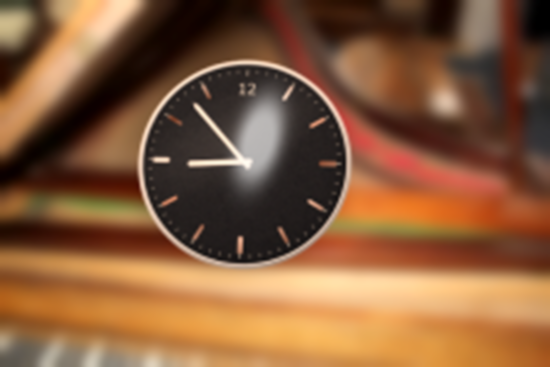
8.53
